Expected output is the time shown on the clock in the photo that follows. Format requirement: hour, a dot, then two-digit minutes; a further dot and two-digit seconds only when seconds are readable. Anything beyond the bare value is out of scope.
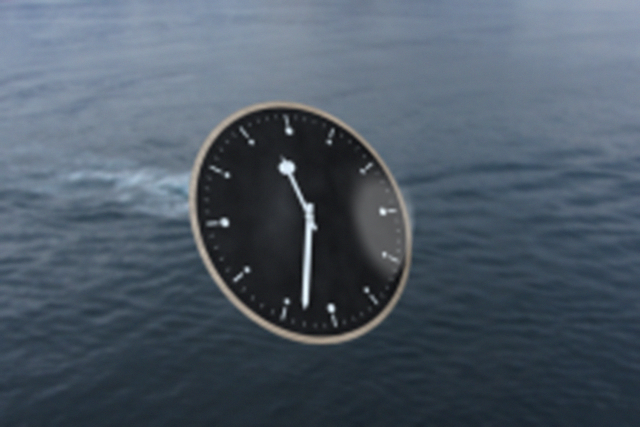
11.33
